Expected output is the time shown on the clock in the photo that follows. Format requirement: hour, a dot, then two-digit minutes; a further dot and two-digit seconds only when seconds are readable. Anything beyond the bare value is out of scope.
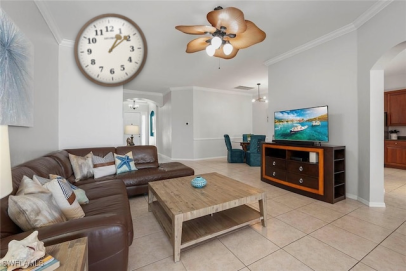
1.09
